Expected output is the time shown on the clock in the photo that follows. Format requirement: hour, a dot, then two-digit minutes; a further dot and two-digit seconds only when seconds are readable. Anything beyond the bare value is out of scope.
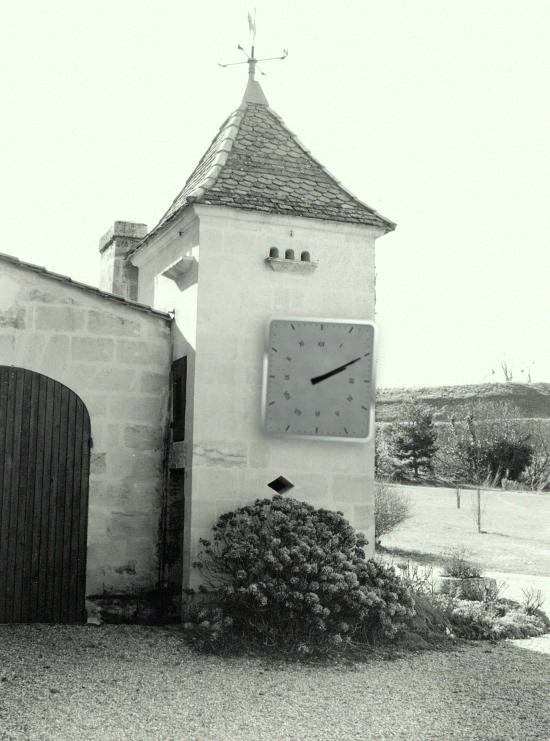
2.10
